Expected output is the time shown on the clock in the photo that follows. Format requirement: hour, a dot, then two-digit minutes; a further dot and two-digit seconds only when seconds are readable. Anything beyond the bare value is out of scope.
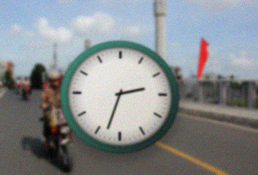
2.33
